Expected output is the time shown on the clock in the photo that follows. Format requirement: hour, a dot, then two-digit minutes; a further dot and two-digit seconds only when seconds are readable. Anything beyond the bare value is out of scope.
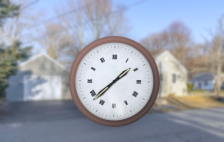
1.38
